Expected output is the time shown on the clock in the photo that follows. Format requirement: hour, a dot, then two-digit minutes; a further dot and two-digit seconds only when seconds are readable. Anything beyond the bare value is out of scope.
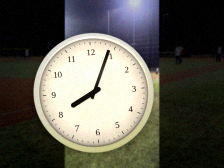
8.04
